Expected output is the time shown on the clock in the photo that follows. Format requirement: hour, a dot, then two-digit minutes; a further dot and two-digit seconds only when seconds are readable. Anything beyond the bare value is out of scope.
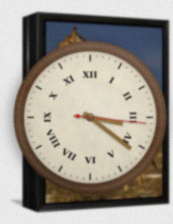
3.21.16
